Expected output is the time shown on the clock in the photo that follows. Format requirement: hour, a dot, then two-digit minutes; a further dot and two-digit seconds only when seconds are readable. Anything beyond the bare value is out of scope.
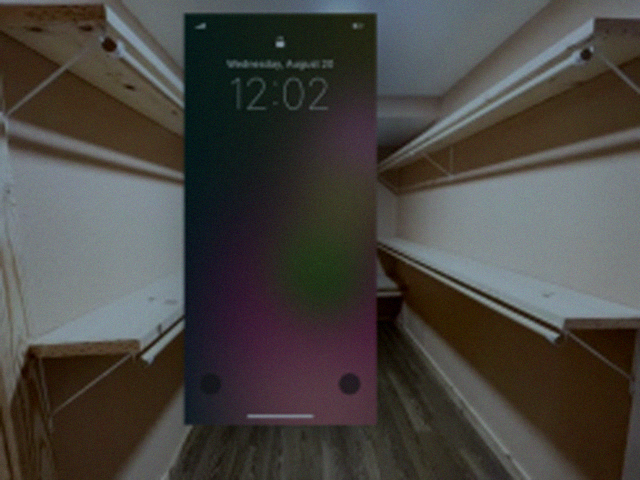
12.02
